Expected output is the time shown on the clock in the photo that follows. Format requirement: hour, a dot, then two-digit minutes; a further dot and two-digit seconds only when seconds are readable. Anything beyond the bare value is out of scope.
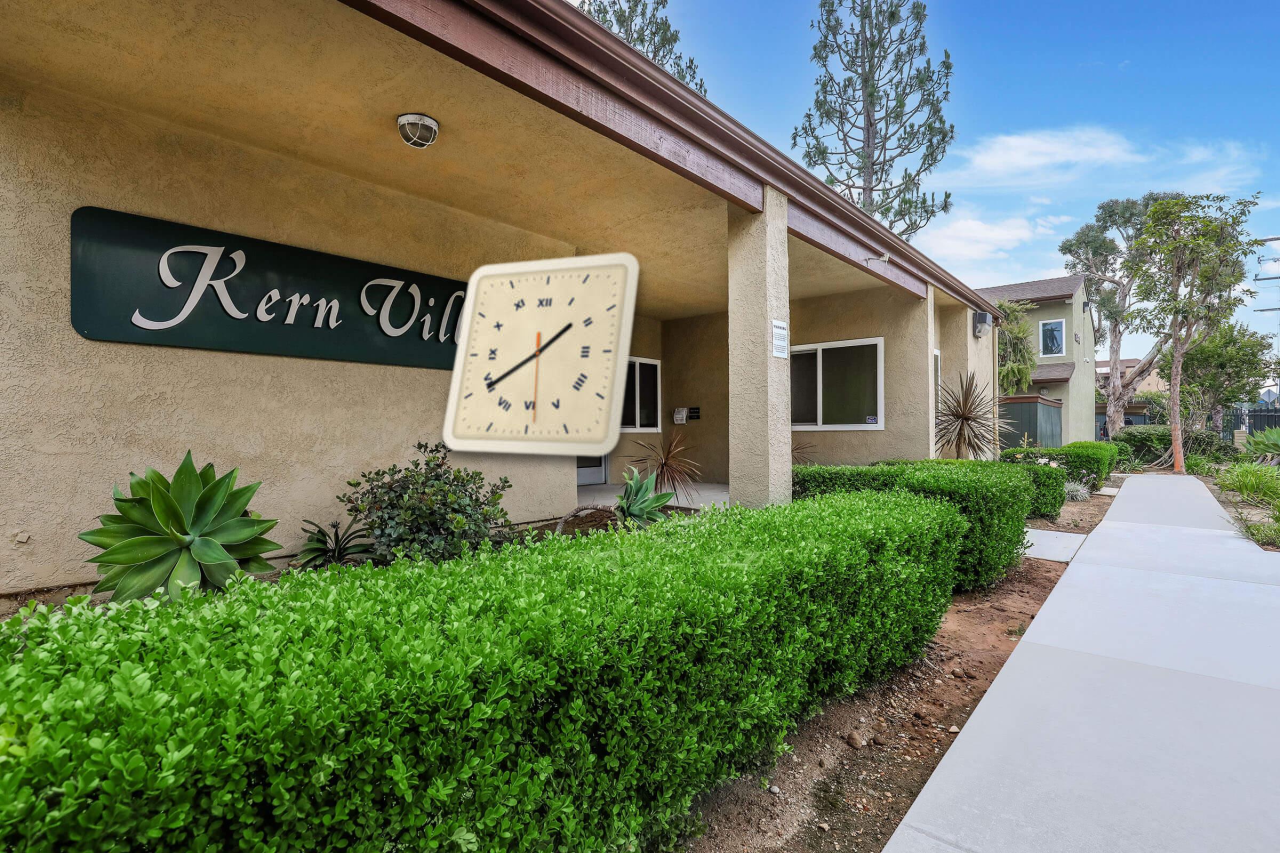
1.39.29
